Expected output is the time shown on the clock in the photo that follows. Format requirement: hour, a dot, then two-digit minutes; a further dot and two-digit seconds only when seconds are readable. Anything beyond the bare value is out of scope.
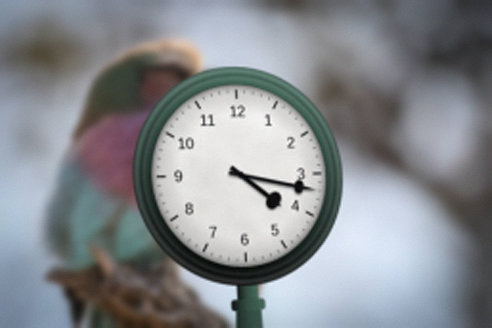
4.17
